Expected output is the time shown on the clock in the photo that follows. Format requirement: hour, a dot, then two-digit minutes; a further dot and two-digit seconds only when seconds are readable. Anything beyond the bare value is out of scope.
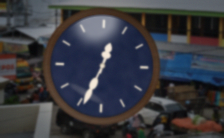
12.34
